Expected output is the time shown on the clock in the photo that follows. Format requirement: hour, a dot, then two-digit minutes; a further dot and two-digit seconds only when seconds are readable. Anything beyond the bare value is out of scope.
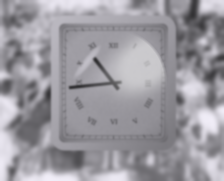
10.44
